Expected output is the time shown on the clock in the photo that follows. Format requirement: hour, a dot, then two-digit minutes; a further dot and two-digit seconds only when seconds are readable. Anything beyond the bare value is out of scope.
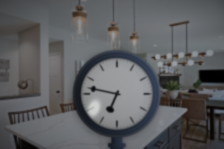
6.47
